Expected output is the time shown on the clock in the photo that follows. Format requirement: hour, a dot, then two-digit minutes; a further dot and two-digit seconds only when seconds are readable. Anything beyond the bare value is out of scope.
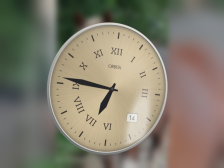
6.46
